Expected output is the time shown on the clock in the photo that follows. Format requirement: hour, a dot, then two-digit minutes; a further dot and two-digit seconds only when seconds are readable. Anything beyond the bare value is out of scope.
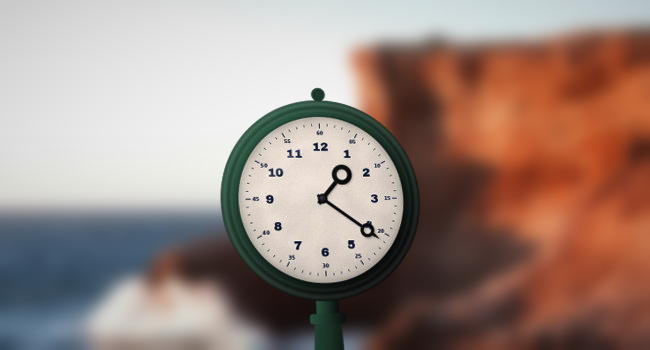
1.21
